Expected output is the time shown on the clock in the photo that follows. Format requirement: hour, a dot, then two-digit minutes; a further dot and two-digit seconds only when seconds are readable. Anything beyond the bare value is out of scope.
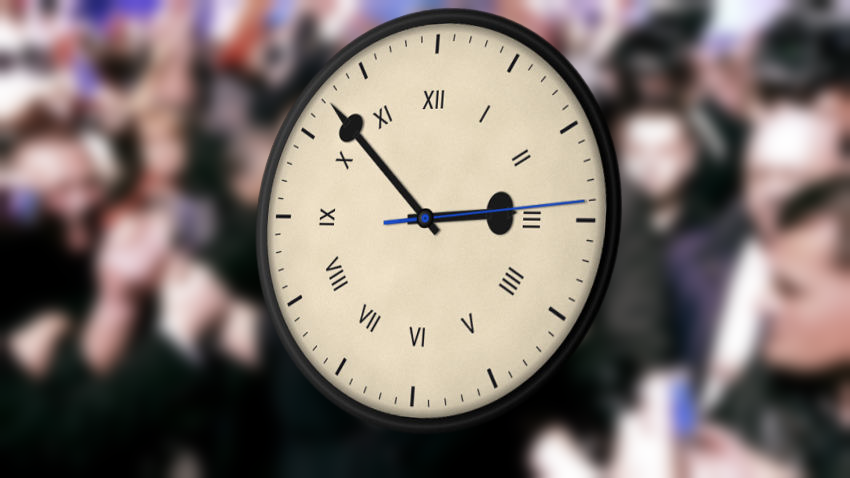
2.52.14
